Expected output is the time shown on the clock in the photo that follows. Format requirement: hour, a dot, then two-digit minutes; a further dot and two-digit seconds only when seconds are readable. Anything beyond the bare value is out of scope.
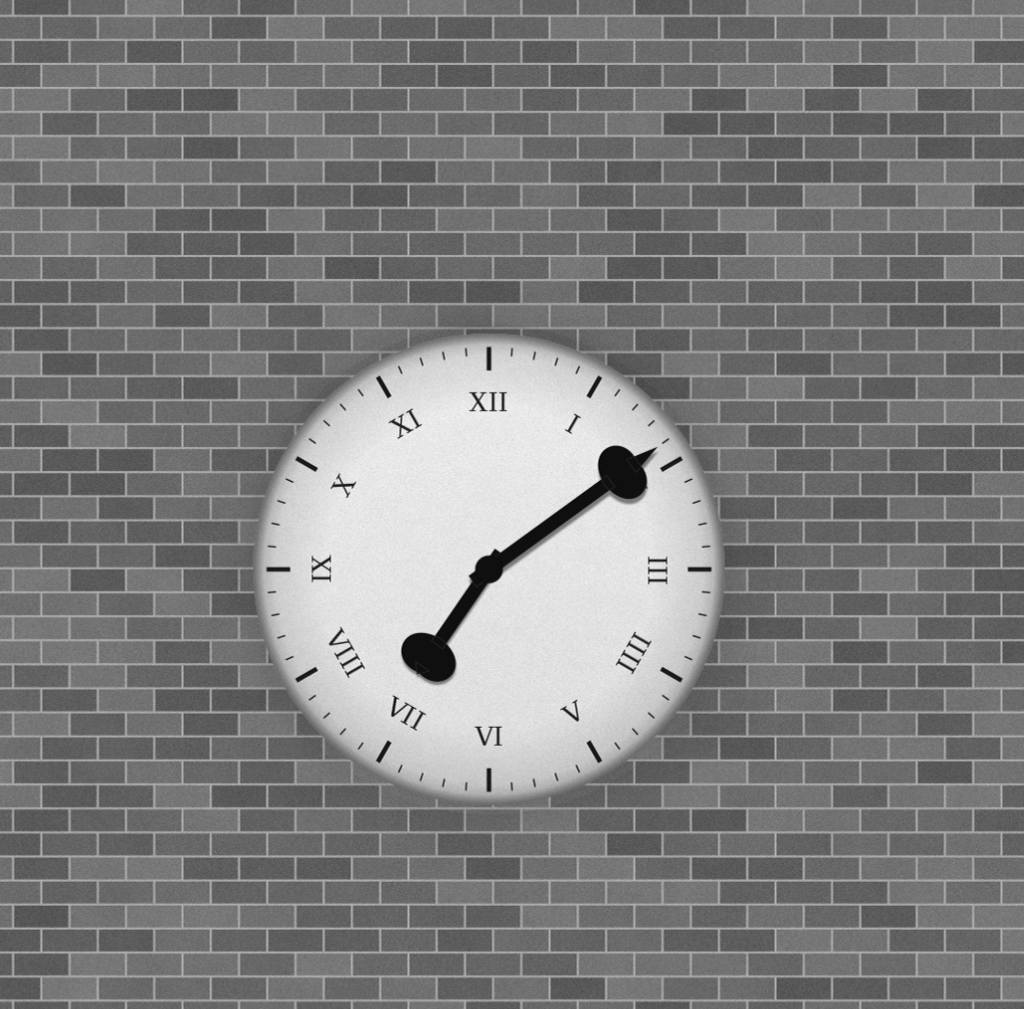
7.09
